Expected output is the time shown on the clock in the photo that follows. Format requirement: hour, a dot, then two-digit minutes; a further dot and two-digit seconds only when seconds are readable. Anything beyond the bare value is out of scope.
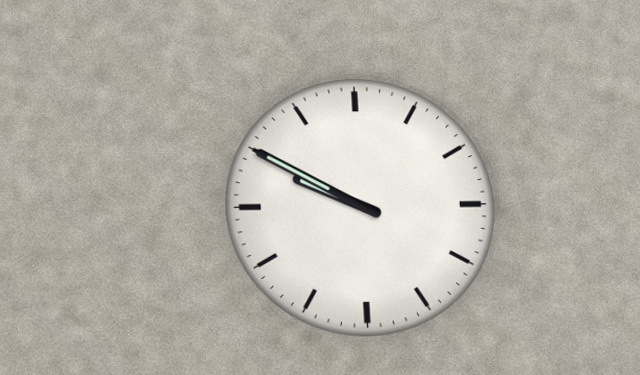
9.50
